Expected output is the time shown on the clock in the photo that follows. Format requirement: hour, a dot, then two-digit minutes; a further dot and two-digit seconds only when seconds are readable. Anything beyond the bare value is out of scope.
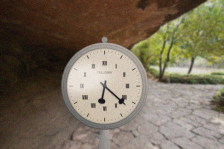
6.22
